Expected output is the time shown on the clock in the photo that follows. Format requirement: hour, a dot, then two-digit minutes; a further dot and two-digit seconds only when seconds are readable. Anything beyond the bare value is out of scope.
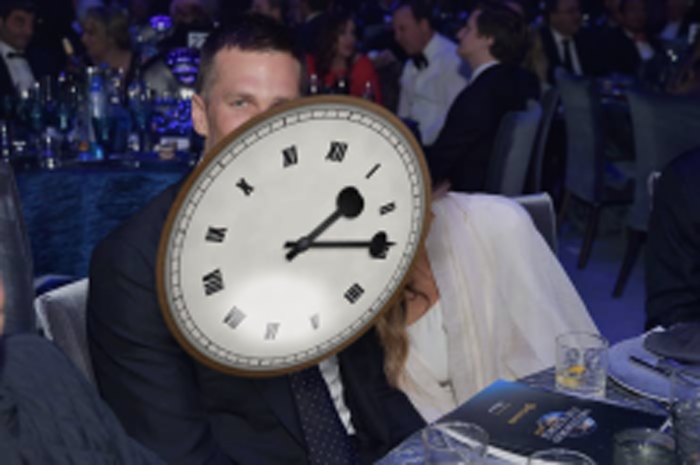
1.14
